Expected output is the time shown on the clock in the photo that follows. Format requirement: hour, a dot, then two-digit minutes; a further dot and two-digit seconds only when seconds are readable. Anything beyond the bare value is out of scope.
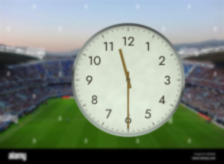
11.30
